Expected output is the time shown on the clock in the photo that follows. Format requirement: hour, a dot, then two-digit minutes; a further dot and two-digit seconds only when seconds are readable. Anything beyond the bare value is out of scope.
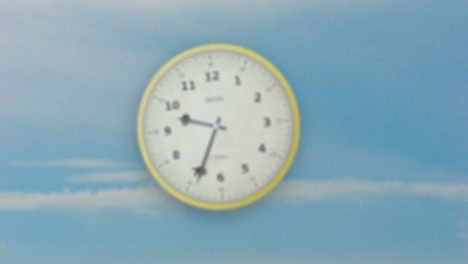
9.34
